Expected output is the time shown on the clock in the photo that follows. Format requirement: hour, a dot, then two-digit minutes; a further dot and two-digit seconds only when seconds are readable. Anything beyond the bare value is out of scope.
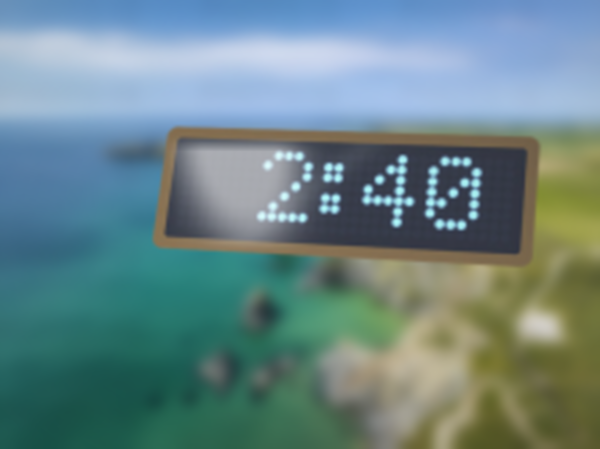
2.40
